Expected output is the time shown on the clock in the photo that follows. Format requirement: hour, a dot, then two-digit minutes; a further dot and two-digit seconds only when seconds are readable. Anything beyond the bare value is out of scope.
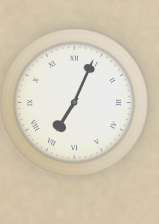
7.04
